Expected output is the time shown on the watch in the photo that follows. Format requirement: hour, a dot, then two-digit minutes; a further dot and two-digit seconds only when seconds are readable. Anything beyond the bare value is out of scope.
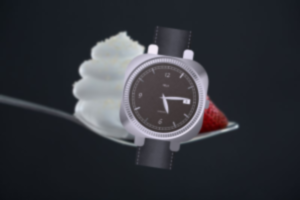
5.14
